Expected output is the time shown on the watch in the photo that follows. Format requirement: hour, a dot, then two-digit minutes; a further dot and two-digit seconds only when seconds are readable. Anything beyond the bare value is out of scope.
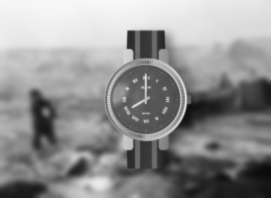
8.00
